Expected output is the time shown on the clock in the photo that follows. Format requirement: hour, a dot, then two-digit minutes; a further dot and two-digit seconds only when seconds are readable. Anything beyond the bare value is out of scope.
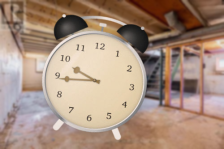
9.44
